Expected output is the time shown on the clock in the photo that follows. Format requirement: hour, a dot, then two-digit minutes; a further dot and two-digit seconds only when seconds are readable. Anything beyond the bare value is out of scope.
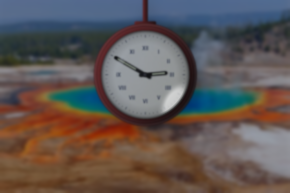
2.50
